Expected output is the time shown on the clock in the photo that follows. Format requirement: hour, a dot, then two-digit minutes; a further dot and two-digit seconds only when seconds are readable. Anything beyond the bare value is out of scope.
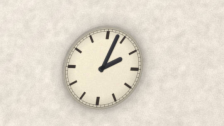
2.03
